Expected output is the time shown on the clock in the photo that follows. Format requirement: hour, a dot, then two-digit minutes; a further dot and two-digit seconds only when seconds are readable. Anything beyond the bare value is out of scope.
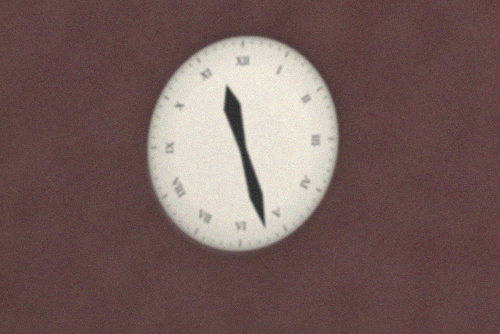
11.27
